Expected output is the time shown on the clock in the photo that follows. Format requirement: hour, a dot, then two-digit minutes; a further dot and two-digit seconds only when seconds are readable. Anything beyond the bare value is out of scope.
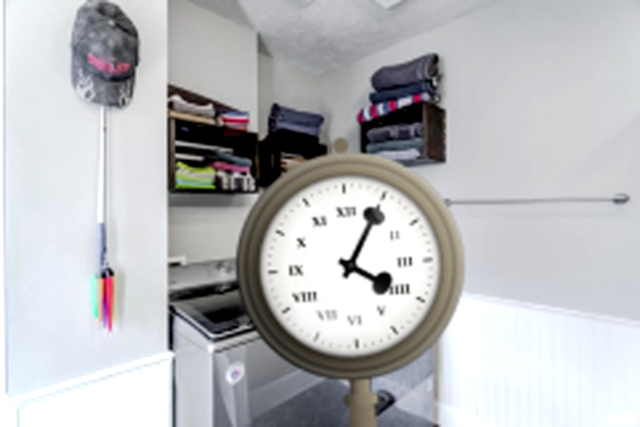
4.05
